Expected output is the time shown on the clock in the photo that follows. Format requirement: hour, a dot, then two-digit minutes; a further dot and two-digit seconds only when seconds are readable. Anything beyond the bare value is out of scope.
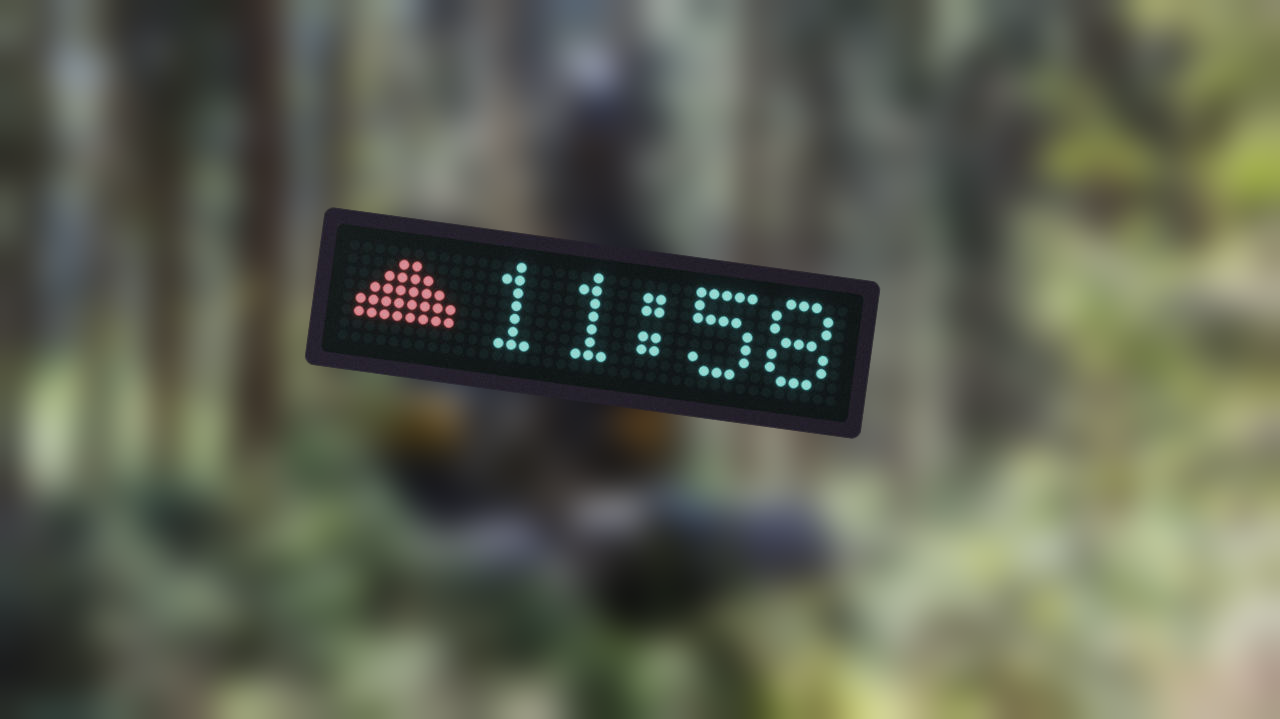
11.58
